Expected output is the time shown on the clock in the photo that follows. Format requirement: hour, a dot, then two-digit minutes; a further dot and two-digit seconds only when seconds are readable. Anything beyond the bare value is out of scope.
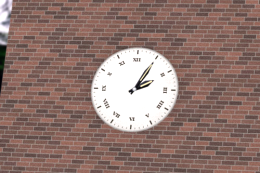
2.05
